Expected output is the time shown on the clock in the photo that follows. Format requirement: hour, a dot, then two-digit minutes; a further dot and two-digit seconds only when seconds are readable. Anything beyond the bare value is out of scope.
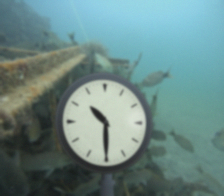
10.30
